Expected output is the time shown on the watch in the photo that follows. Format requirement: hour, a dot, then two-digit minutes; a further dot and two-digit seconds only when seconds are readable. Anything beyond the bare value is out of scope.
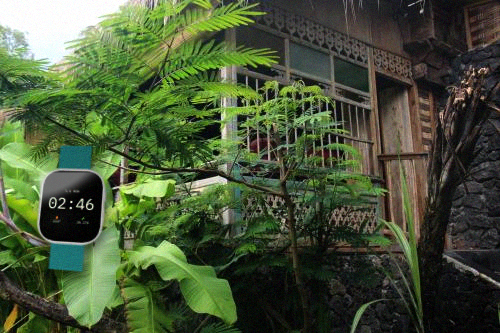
2.46
